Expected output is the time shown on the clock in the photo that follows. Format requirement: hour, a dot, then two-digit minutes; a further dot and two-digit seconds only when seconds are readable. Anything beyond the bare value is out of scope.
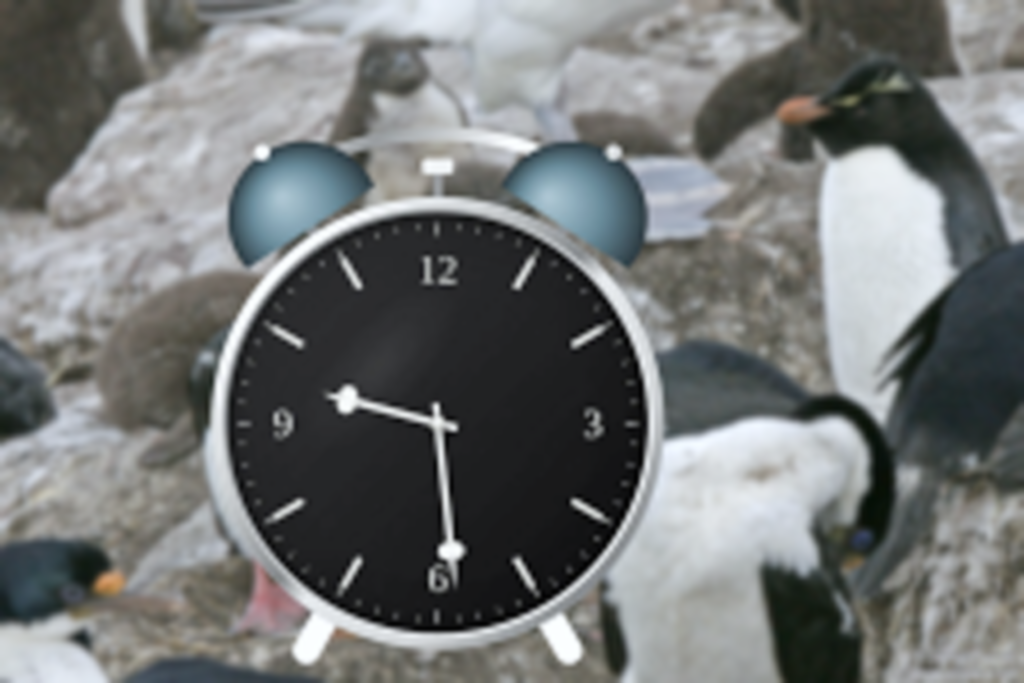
9.29
